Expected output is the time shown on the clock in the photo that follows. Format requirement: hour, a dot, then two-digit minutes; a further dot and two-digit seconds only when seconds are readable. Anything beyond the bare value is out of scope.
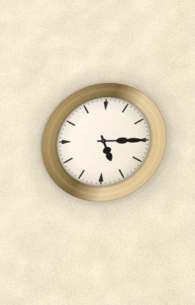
5.15
